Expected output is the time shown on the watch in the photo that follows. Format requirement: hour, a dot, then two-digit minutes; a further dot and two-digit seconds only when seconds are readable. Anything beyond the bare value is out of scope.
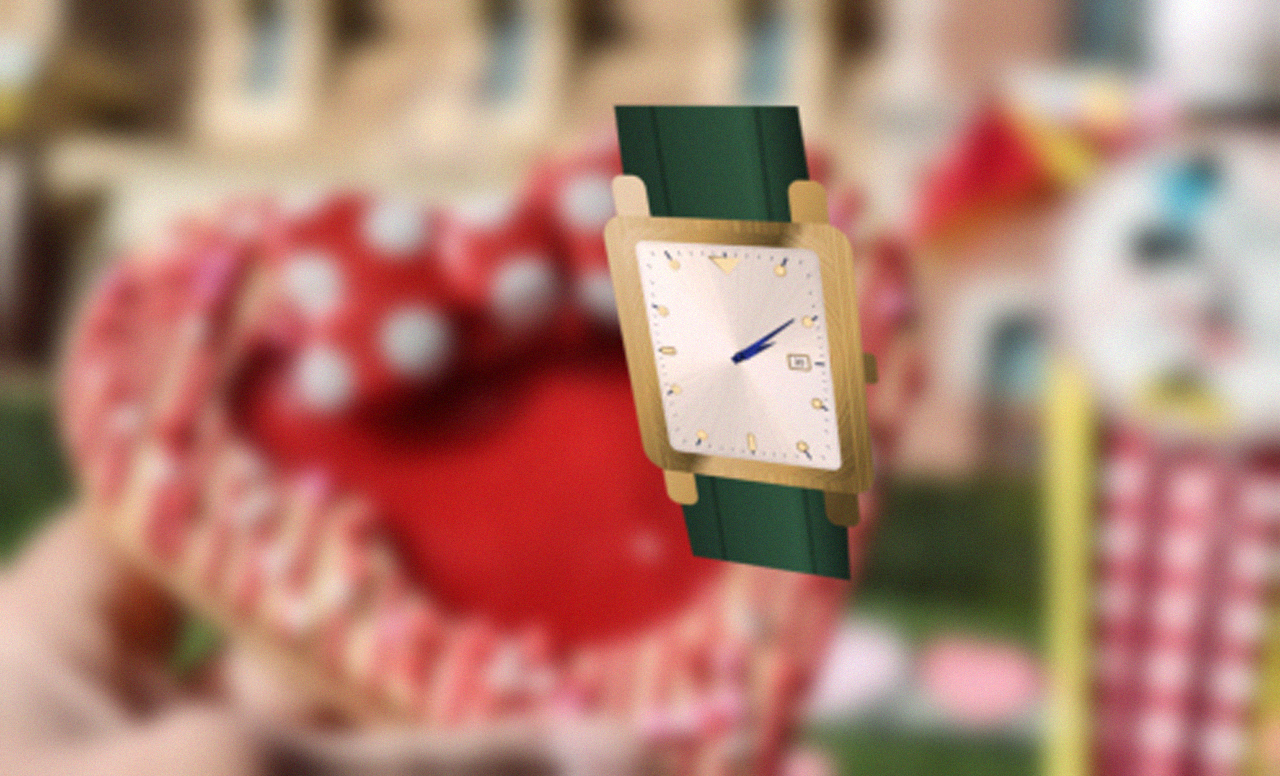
2.09
